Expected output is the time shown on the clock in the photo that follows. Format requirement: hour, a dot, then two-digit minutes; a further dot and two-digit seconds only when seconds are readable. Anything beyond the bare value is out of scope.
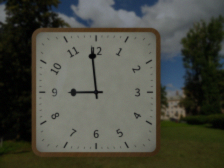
8.59
